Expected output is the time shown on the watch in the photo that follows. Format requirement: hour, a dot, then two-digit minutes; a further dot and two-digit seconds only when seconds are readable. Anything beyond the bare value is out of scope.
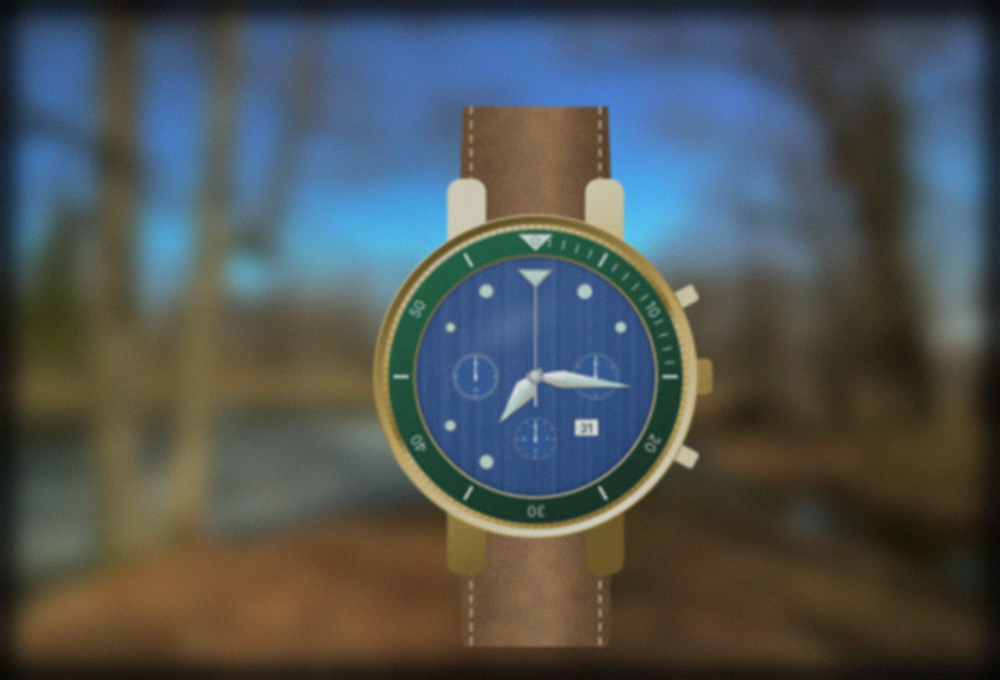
7.16
